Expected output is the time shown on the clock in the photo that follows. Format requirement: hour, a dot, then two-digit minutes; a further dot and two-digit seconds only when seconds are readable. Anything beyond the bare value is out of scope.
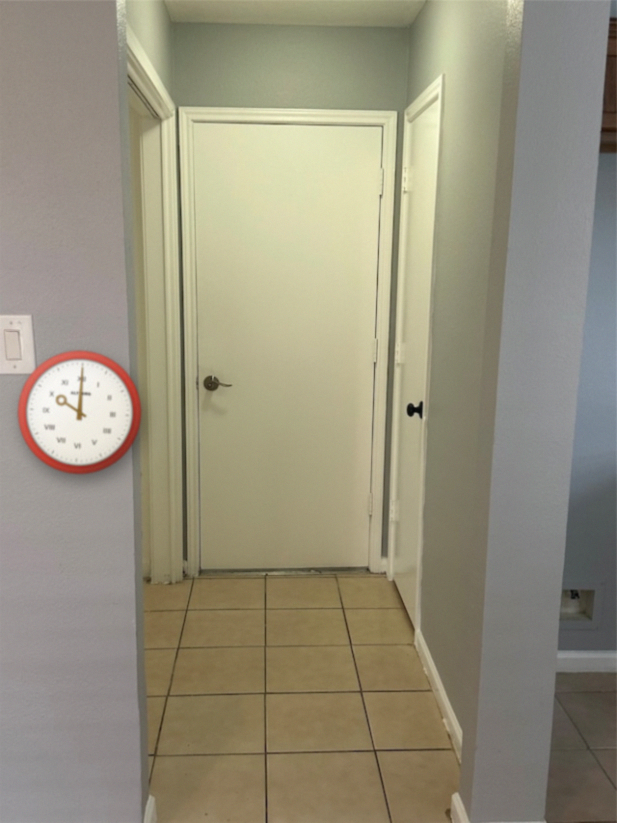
10.00
